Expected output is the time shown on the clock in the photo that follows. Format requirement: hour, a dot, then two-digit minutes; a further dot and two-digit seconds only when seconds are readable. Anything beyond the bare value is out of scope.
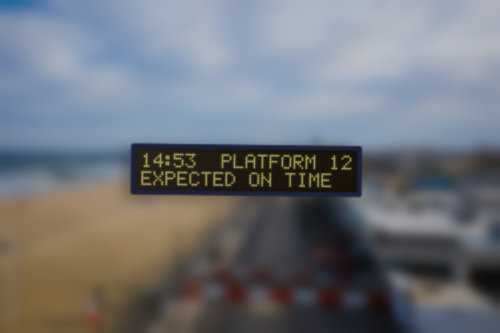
14.53
